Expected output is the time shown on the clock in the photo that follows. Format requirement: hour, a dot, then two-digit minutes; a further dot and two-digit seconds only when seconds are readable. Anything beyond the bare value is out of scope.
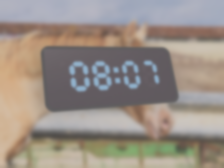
8.07
